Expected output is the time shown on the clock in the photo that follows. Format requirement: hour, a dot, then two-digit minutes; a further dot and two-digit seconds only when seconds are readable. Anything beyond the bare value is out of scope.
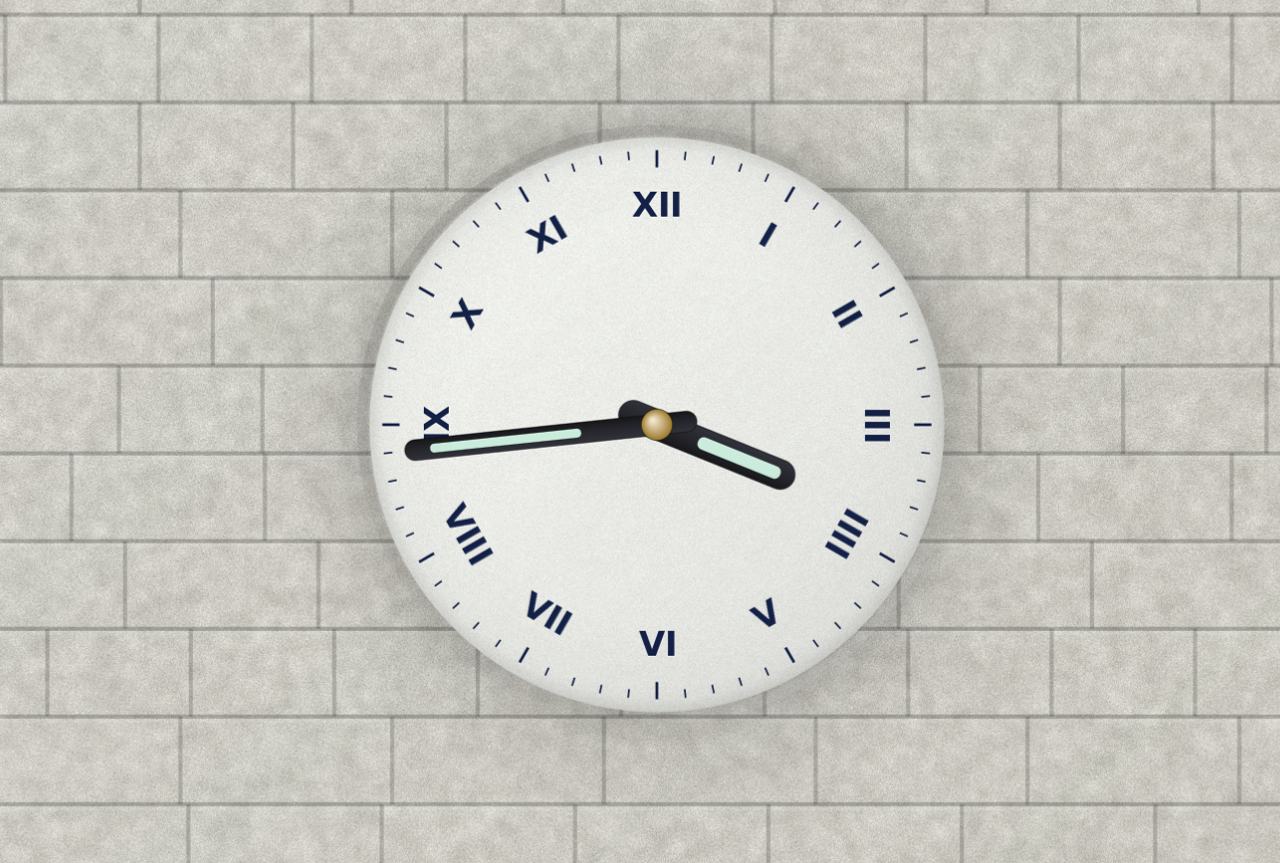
3.44
